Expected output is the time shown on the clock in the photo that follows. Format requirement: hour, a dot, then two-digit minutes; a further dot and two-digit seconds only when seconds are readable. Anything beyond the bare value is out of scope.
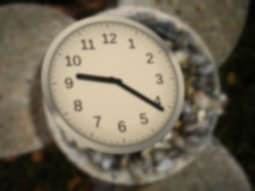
9.21
